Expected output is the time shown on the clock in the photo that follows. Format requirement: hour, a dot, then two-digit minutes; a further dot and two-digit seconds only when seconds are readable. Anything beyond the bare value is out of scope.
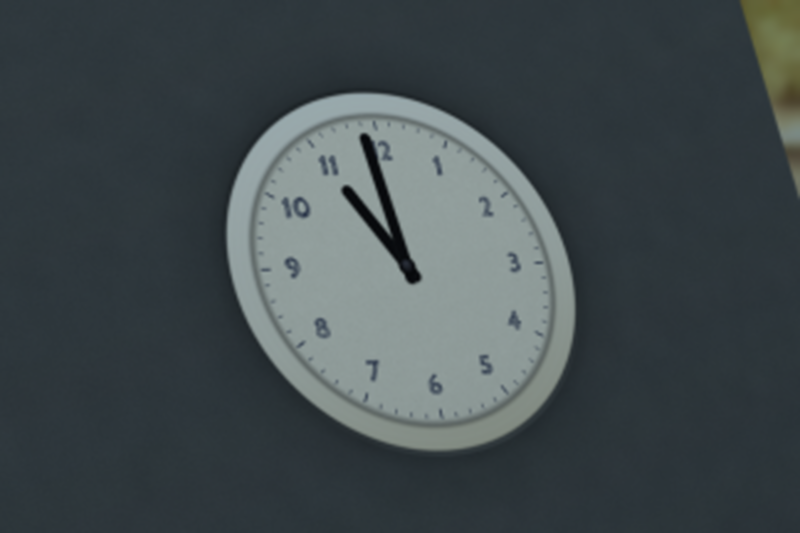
10.59
